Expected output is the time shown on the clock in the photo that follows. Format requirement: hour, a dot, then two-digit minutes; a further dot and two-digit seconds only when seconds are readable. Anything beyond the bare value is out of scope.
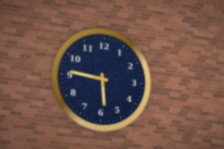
5.46
